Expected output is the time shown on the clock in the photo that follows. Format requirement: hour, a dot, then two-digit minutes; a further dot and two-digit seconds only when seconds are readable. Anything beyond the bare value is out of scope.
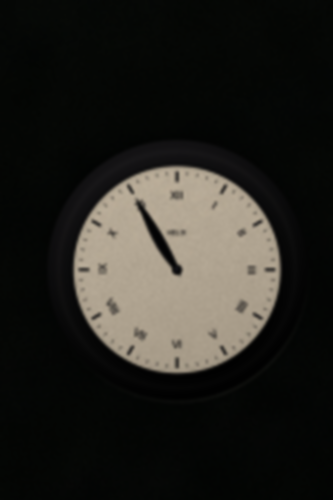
10.55
